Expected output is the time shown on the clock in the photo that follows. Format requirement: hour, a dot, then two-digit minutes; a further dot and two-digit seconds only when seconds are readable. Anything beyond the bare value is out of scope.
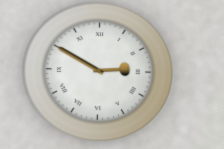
2.50
